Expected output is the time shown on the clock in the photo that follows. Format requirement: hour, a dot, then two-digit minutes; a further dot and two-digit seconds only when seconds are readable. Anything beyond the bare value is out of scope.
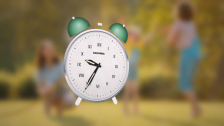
9.35
